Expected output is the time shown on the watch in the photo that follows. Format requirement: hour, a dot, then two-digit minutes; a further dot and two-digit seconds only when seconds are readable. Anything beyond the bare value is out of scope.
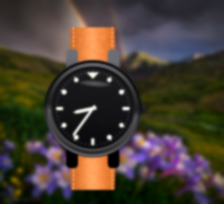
8.36
